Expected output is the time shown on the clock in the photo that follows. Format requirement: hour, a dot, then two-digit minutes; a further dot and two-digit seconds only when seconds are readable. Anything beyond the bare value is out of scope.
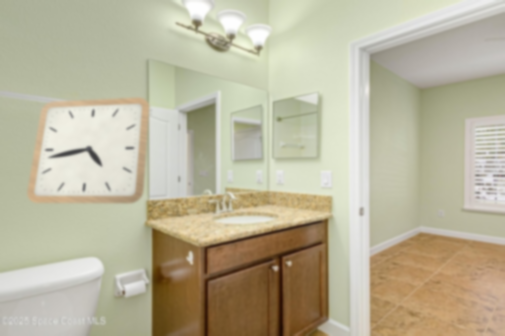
4.43
